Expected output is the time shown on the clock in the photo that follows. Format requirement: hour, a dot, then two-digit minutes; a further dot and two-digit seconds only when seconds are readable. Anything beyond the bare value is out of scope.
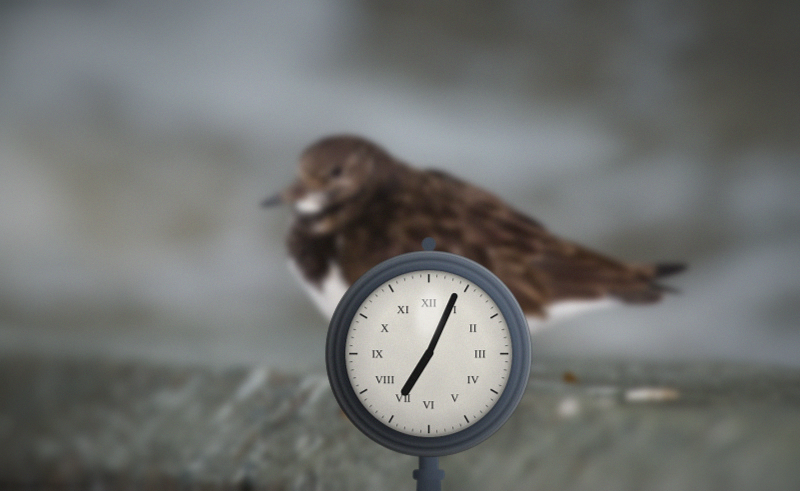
7.04
